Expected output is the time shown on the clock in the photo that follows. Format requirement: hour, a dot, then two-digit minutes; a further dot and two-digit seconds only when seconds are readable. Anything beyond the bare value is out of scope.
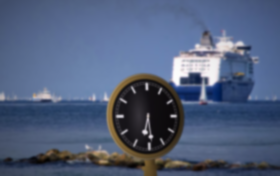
6.29
